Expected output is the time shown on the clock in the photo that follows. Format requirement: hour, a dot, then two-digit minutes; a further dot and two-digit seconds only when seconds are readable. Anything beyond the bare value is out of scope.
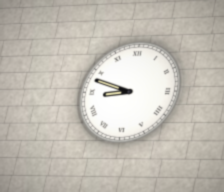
8.48
